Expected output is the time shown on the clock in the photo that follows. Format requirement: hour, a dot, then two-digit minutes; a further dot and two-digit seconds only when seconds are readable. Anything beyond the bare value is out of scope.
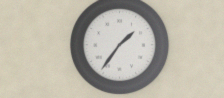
1.36
